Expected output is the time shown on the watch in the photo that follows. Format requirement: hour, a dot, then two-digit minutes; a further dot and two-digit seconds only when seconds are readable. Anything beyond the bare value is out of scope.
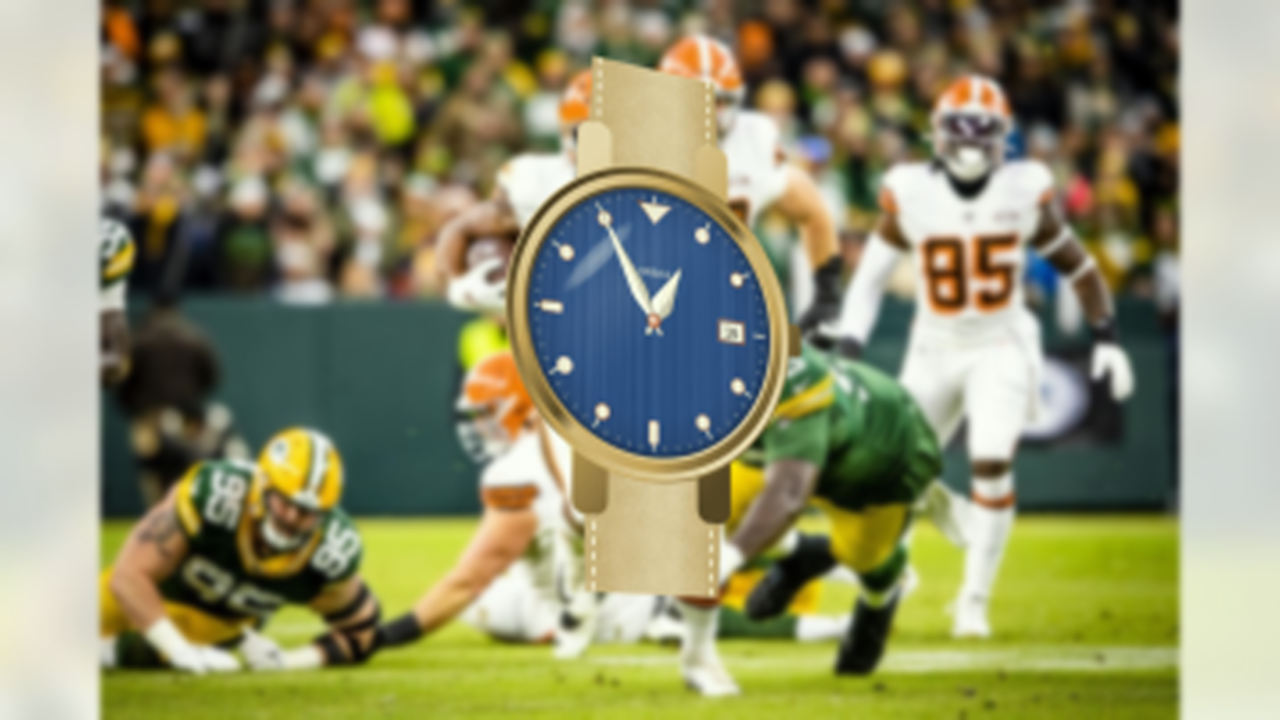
12.55
